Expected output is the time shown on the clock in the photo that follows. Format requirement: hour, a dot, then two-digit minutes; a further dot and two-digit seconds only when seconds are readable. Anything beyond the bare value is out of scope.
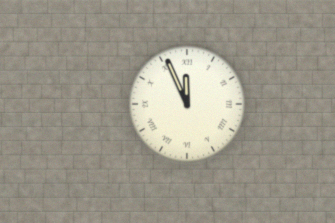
11.56
